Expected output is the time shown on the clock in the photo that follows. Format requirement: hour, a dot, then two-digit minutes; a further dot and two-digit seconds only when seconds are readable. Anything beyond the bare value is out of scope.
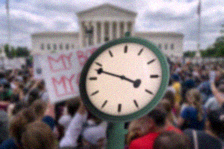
3.48
